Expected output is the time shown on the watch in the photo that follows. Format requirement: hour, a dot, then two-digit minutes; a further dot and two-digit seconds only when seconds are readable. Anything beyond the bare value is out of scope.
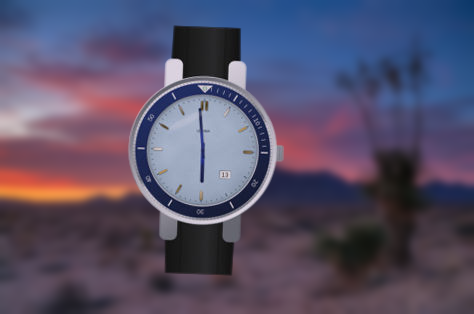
5.59
